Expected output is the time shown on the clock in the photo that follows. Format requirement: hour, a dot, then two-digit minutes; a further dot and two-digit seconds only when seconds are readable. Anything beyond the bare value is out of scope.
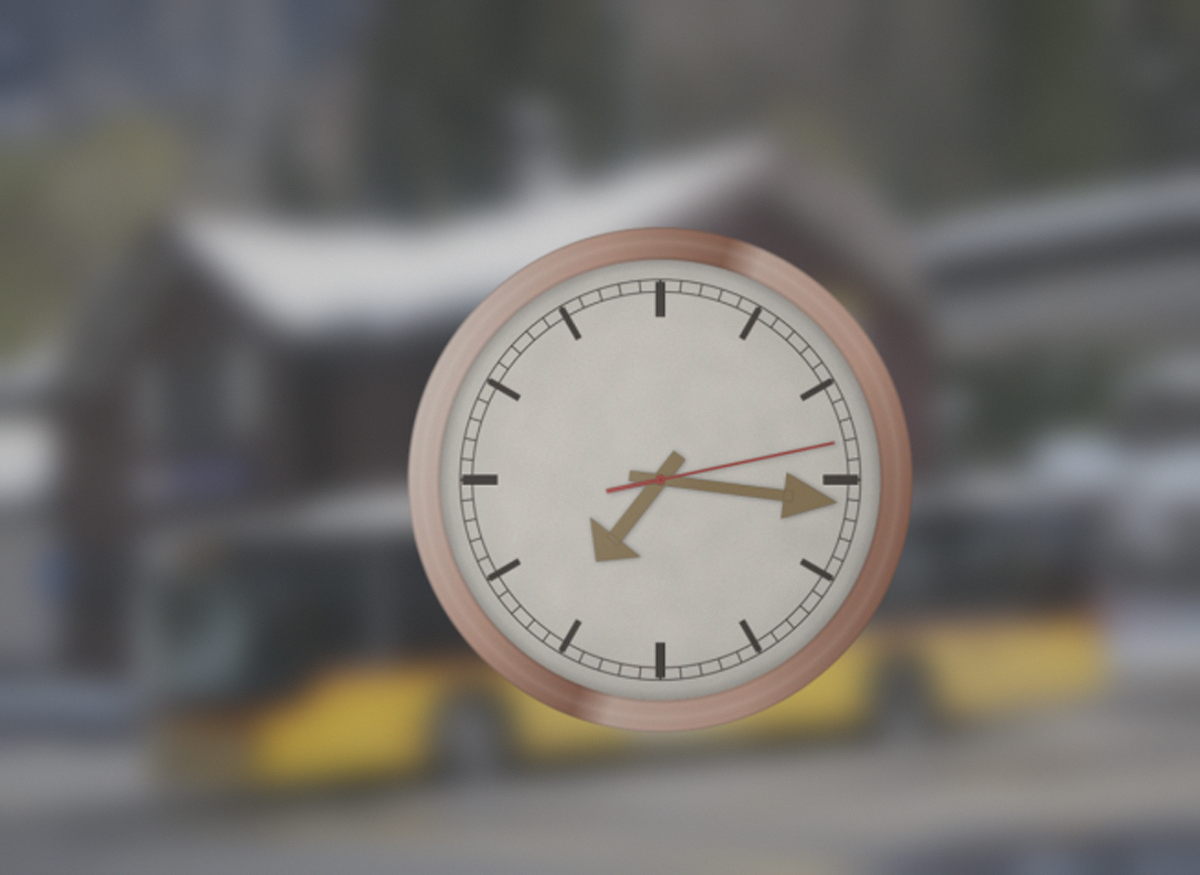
7.16.13
